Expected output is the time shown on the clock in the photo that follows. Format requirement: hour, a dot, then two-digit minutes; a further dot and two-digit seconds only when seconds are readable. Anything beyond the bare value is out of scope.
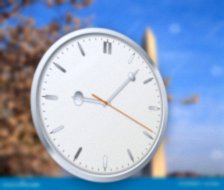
9.07.19
